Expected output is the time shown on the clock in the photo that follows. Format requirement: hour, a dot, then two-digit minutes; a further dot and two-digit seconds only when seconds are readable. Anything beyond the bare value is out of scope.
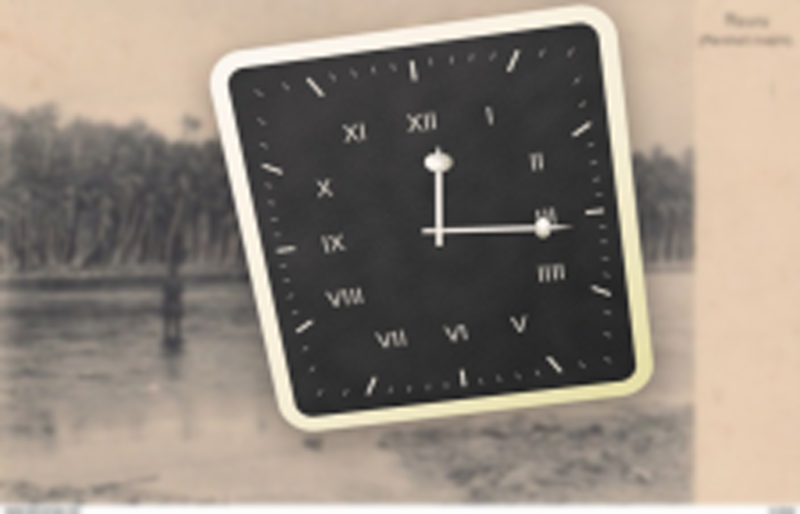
12.16
